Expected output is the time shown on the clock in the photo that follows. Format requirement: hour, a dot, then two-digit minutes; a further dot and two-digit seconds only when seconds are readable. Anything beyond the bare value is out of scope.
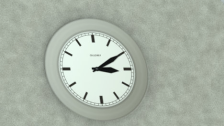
3.10
